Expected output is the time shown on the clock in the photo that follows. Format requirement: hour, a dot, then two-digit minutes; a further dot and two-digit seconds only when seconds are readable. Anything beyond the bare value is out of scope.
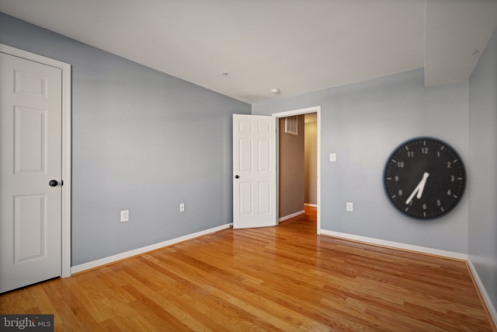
6.36
